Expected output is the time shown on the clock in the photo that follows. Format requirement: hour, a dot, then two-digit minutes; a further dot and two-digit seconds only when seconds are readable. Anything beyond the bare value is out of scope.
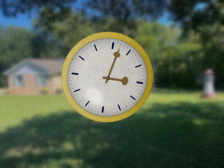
3.02
